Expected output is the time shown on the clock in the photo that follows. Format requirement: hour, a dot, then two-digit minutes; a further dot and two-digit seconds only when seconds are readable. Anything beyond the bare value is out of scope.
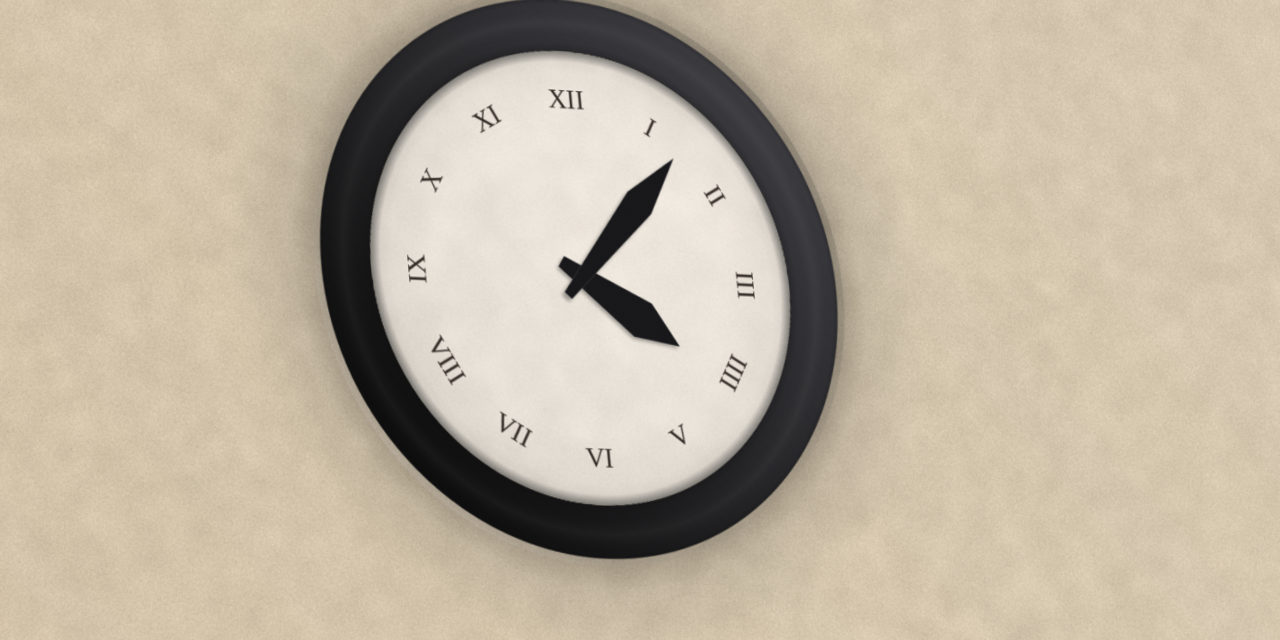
4.07
